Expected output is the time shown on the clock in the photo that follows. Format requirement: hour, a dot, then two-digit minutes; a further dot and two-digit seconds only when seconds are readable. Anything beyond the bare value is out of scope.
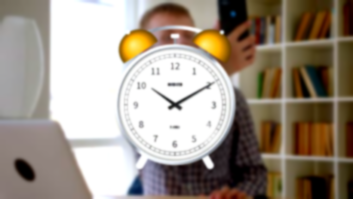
10.10
